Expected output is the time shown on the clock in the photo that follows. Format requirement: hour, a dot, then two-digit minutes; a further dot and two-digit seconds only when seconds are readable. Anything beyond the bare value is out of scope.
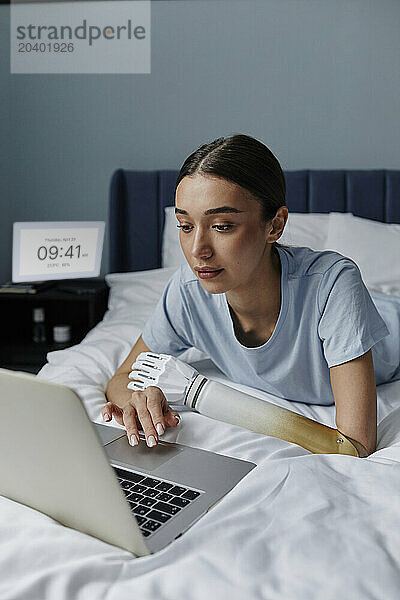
9.41
